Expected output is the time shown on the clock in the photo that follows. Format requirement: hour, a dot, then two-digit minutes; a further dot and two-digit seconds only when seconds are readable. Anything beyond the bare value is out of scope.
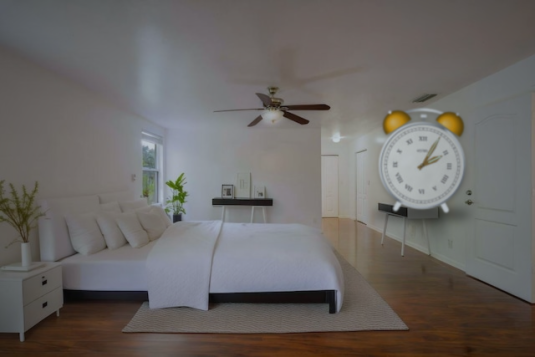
2.05
